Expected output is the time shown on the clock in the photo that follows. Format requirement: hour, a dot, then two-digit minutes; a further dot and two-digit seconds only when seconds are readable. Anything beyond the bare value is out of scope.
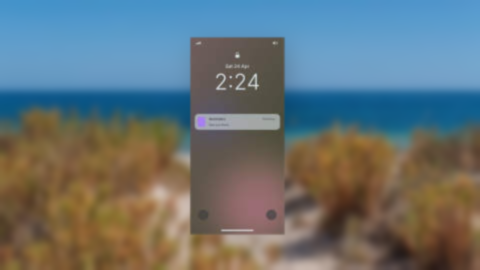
2.24
